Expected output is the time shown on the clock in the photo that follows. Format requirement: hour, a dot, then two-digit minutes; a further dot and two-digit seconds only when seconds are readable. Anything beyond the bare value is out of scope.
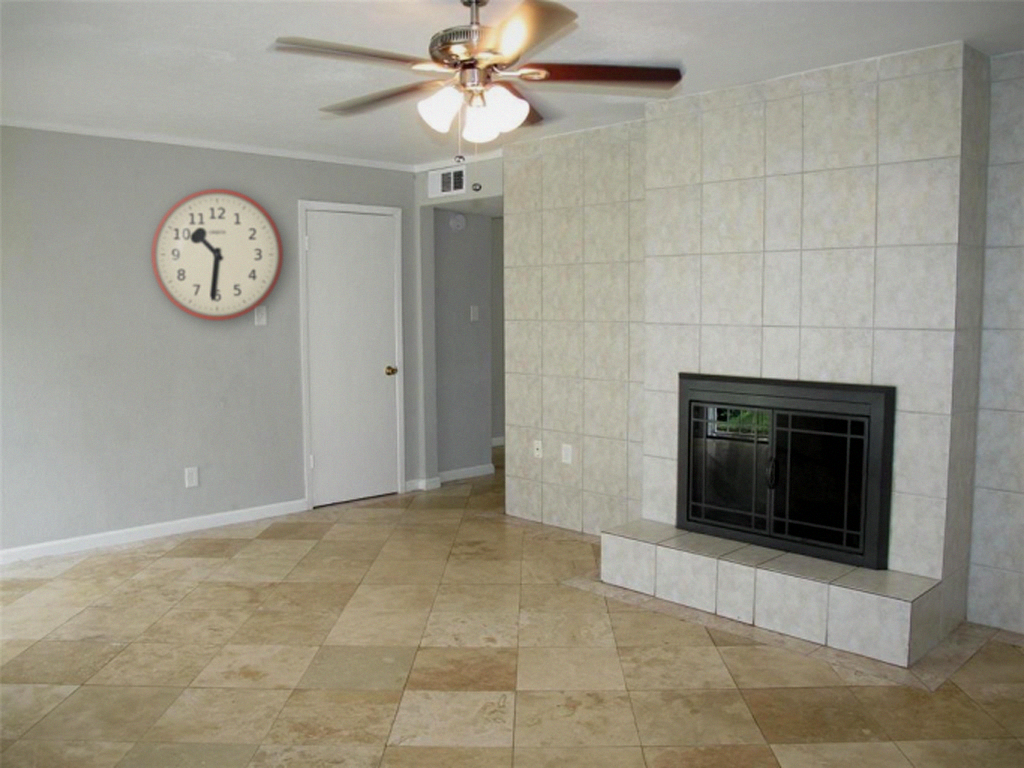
10.31
